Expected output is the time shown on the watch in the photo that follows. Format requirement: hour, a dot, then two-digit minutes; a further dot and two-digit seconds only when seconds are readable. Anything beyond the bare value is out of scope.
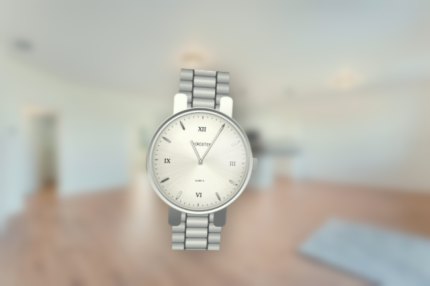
11.05
